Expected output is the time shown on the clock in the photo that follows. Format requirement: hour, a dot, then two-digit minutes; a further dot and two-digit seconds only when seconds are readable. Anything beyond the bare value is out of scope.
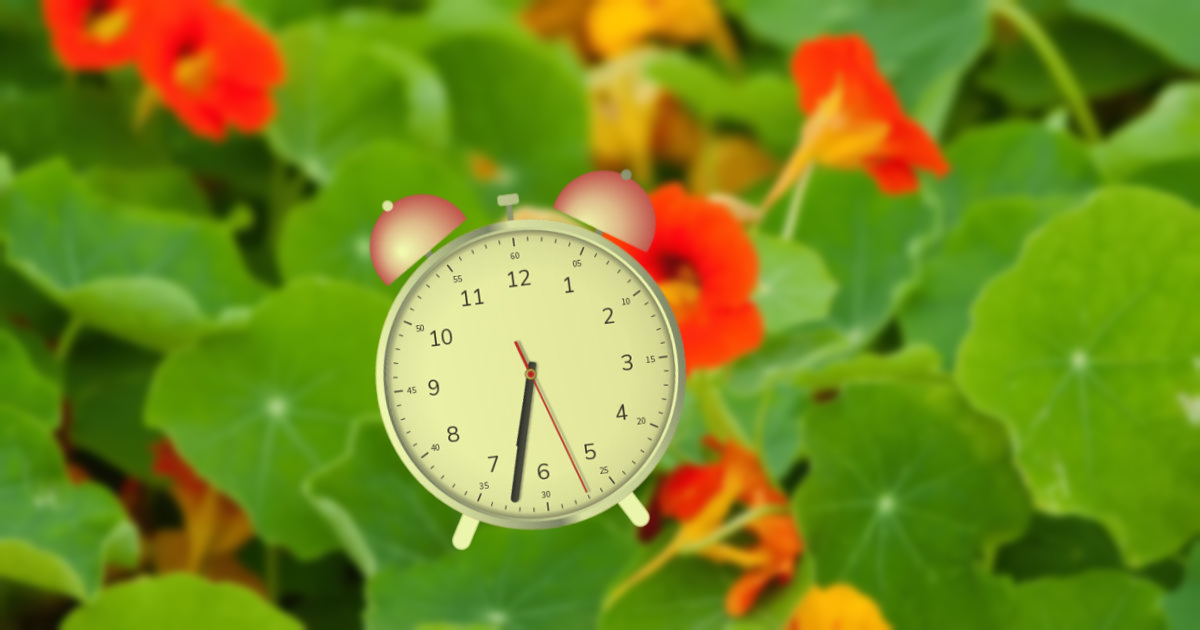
6.32.27
